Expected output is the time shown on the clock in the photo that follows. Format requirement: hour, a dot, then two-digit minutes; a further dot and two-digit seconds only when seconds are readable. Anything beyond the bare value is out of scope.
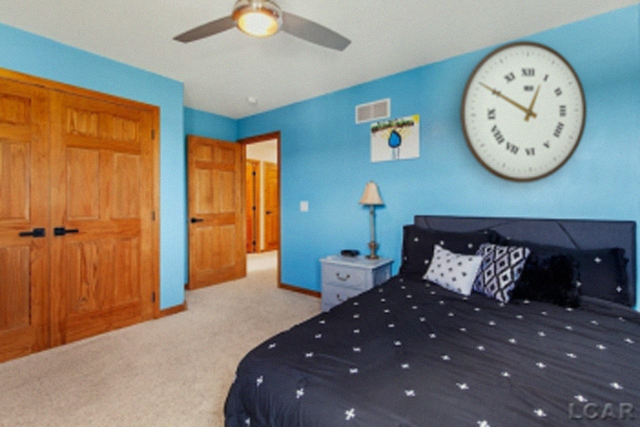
12.50
